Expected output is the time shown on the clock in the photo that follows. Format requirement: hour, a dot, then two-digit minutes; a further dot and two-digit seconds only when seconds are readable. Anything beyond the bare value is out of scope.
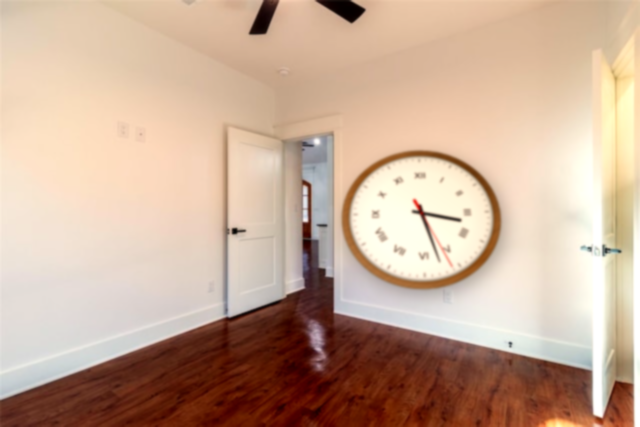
3.27.26
